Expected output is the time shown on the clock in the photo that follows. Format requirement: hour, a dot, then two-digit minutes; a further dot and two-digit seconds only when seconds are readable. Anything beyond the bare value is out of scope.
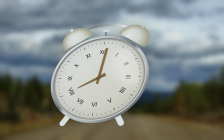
8.01
